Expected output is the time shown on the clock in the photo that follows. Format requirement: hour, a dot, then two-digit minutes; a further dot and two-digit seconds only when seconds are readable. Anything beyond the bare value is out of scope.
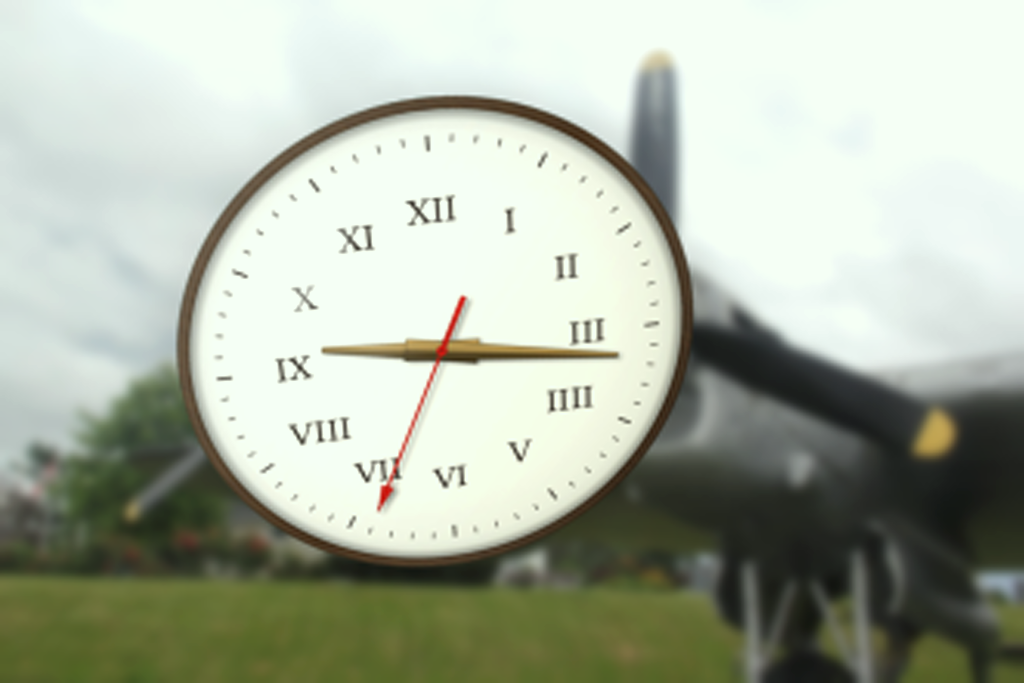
9.16.34
